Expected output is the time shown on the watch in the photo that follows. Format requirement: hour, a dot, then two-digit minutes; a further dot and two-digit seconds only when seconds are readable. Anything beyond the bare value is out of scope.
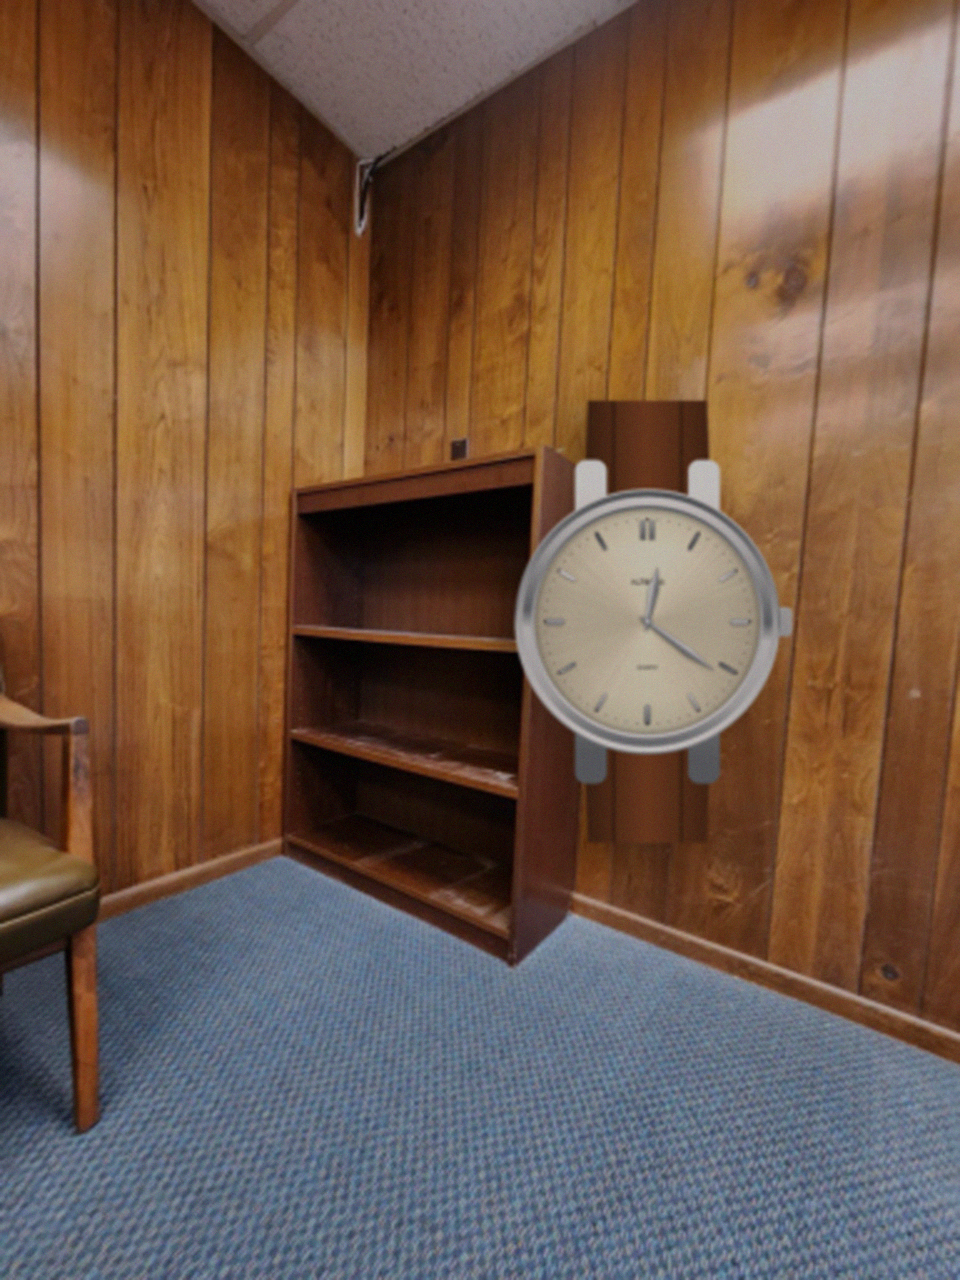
12.21
